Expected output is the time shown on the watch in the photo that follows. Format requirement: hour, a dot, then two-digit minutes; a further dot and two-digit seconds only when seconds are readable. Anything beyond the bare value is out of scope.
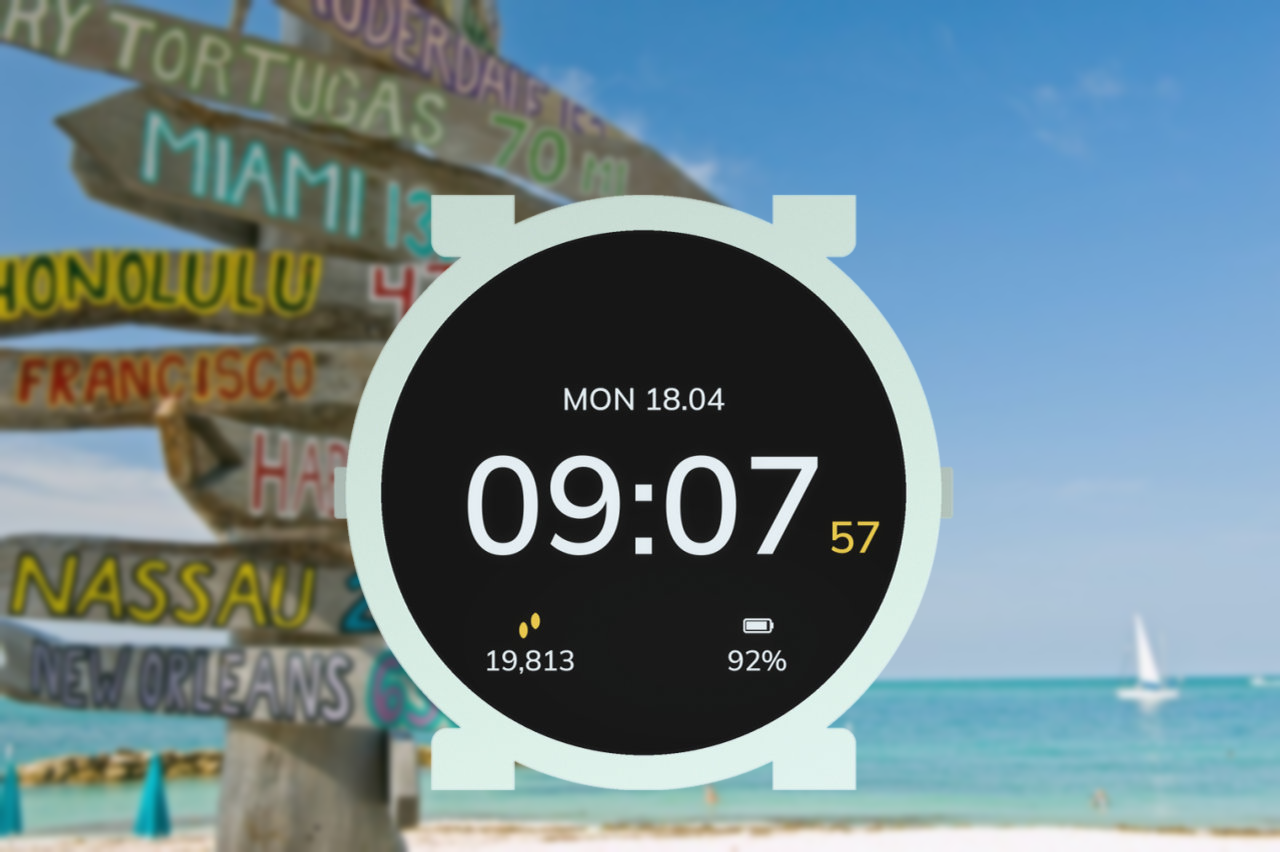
9.07.57
